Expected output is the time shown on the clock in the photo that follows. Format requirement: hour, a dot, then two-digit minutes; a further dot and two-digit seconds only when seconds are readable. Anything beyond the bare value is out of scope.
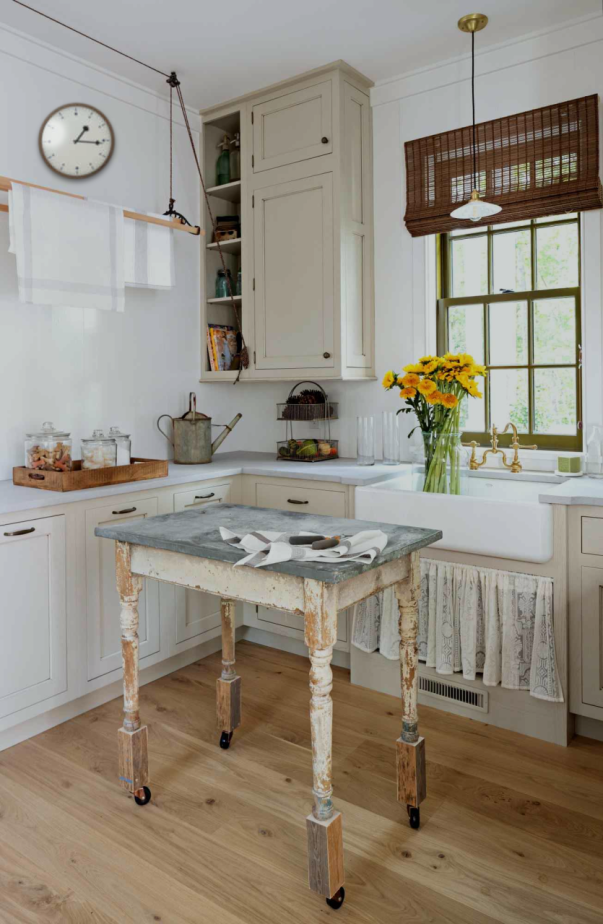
1.16
